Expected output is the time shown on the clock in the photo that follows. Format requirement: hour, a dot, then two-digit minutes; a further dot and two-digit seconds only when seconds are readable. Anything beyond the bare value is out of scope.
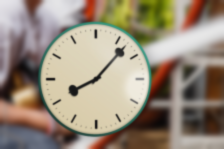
8.07
